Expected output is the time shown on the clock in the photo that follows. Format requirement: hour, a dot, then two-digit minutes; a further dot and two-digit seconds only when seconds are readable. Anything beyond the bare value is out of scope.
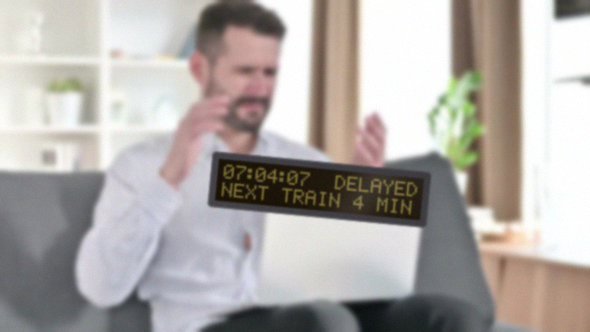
7.04.07
